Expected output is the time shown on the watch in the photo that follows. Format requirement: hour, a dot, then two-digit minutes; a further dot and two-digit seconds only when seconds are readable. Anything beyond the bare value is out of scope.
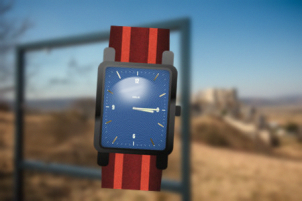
3.15
